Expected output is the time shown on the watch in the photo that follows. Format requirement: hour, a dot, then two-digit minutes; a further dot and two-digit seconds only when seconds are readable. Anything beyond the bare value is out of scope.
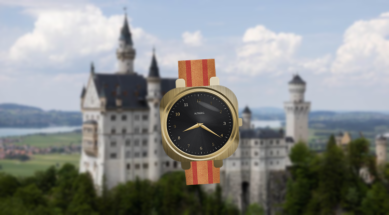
8.21
